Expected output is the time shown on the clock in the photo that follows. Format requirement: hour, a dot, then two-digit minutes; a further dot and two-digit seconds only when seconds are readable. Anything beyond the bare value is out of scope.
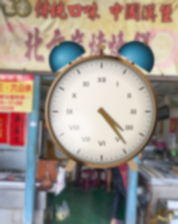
4.24
